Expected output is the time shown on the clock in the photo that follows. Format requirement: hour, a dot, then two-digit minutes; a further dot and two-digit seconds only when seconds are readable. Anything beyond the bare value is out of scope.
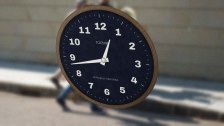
12.43
